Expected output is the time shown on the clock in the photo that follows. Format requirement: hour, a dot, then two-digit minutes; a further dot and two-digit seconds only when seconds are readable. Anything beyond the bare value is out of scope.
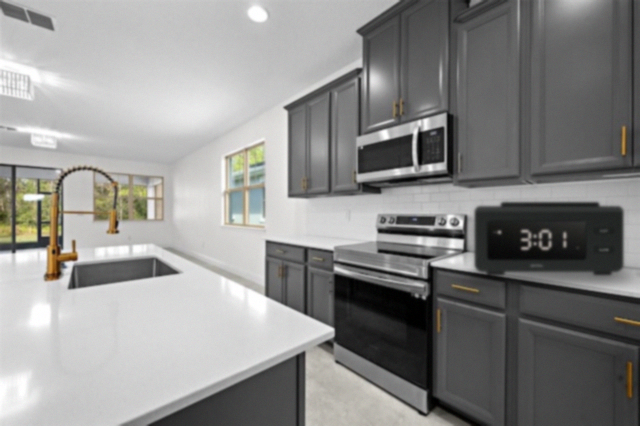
3.01
